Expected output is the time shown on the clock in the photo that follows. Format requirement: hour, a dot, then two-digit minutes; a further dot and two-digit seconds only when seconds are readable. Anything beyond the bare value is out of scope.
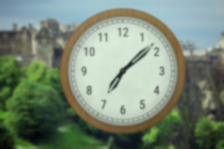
7.08
